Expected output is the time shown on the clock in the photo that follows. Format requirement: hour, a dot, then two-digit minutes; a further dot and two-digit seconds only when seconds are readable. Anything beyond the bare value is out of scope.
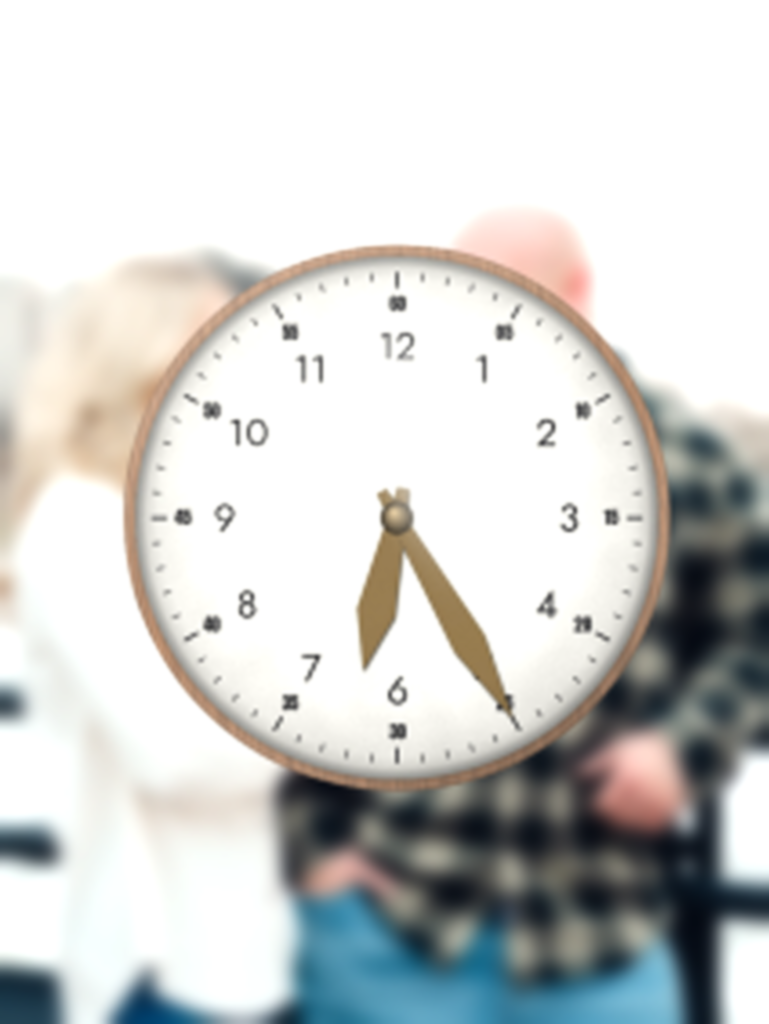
6.25
